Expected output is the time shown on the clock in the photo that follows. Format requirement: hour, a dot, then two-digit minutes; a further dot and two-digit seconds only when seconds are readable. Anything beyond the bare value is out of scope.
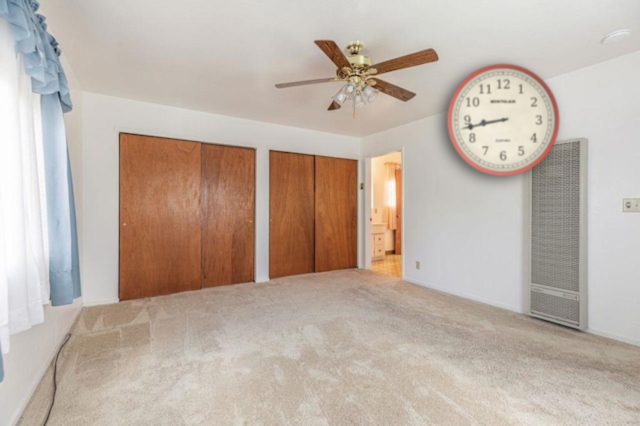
8.43
